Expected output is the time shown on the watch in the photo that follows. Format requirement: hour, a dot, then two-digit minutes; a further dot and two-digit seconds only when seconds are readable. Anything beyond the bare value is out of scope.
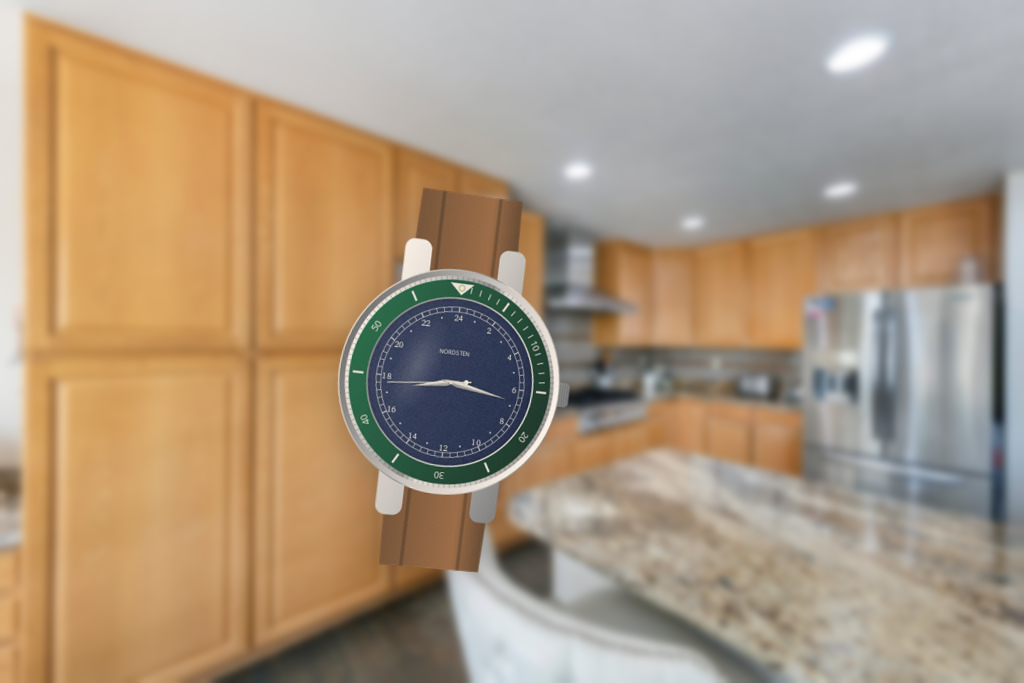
17.16.44
